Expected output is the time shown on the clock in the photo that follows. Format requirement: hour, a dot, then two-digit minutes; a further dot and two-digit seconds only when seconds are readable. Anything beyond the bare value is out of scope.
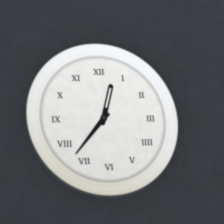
12.37
